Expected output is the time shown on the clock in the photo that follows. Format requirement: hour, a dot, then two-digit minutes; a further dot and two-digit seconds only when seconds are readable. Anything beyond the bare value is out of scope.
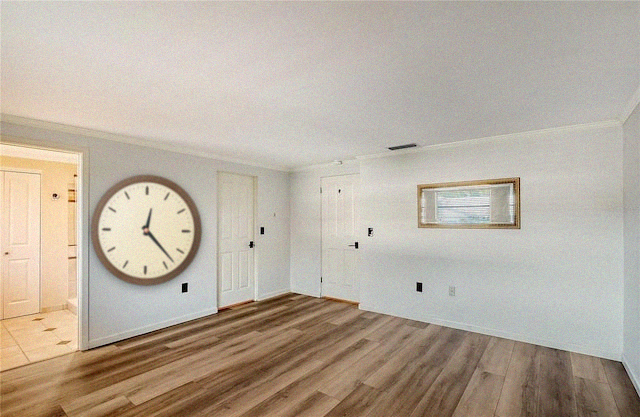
12.23
